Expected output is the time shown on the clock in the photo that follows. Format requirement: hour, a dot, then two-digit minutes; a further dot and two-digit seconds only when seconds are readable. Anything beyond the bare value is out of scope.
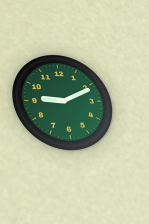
9.11
